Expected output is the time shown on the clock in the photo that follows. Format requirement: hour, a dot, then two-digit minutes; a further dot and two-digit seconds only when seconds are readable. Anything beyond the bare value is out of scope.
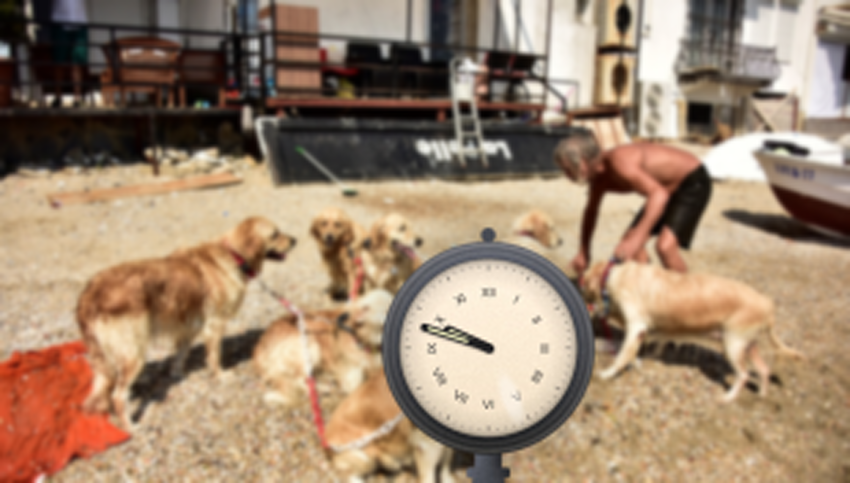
9.48
